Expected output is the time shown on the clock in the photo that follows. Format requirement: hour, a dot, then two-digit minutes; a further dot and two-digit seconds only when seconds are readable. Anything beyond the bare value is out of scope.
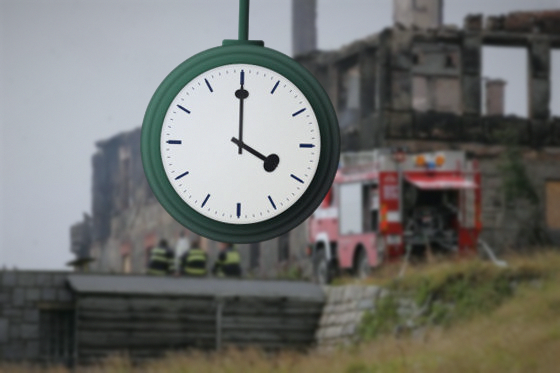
4.00
